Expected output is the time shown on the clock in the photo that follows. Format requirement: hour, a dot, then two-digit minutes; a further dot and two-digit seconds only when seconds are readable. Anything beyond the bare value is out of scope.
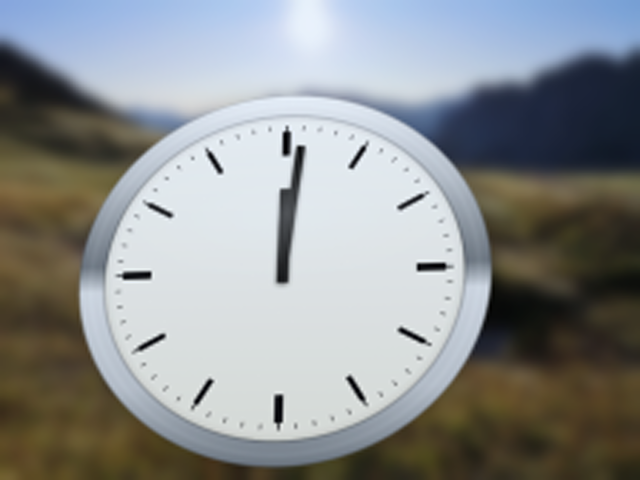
12.01
